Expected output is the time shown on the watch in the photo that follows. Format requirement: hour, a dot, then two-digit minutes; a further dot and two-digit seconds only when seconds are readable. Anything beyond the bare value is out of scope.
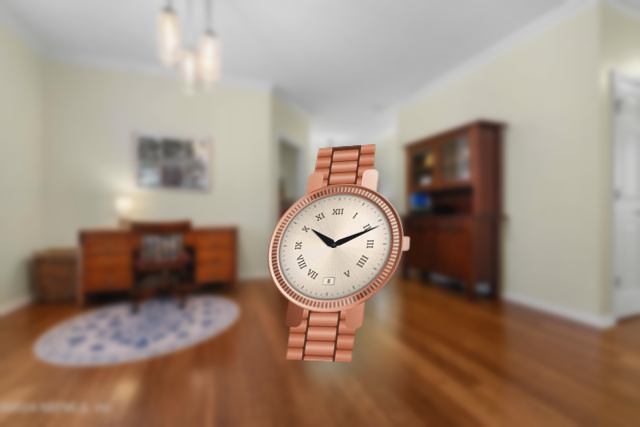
10.11
